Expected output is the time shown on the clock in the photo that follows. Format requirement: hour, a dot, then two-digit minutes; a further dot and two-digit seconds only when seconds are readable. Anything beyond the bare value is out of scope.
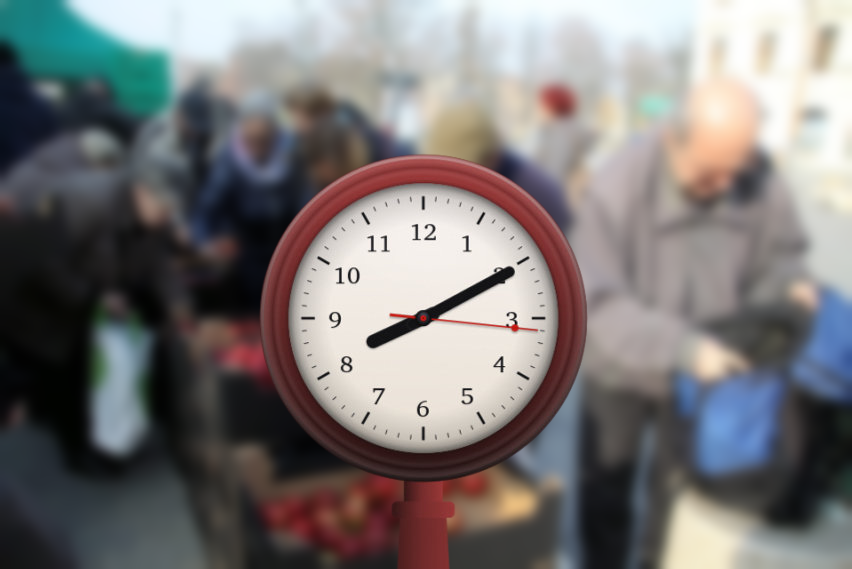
8.10.16
